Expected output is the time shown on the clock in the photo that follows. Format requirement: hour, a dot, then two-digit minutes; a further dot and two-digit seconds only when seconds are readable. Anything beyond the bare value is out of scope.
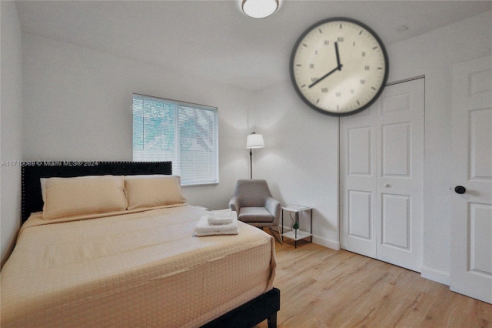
11.39
